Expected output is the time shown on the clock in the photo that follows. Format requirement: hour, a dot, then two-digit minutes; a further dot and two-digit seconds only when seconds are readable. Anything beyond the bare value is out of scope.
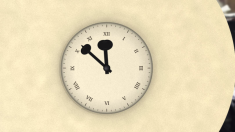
11.52
